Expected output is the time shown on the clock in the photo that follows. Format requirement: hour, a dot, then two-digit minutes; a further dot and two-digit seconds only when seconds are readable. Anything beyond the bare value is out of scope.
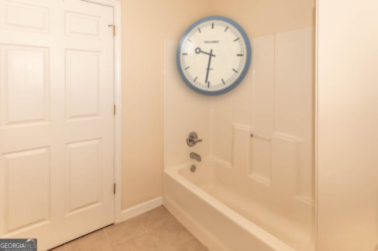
9.31
